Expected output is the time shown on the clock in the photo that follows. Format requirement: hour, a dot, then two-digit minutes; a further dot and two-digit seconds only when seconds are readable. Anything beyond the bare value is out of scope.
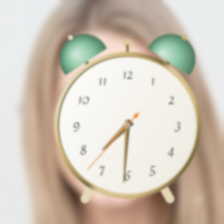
7.30.37
